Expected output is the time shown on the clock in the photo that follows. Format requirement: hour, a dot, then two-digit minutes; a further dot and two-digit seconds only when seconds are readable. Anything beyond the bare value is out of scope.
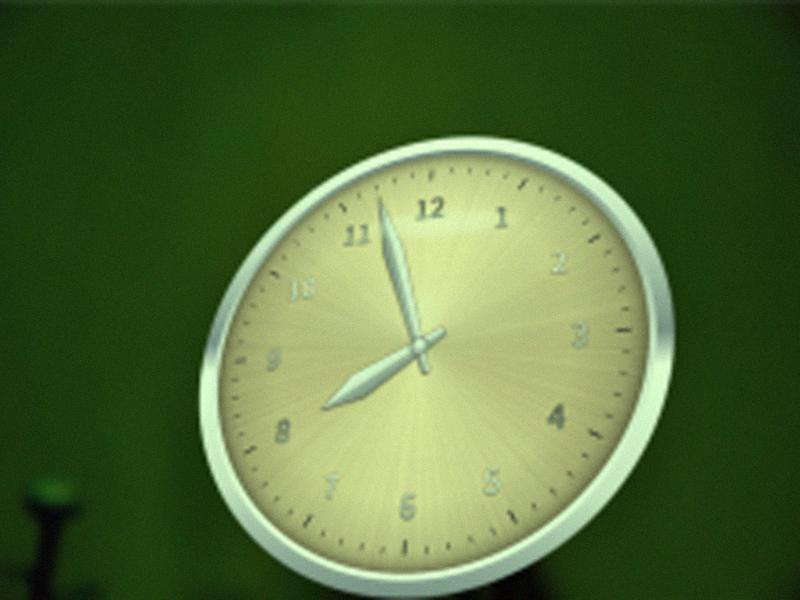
7.57
